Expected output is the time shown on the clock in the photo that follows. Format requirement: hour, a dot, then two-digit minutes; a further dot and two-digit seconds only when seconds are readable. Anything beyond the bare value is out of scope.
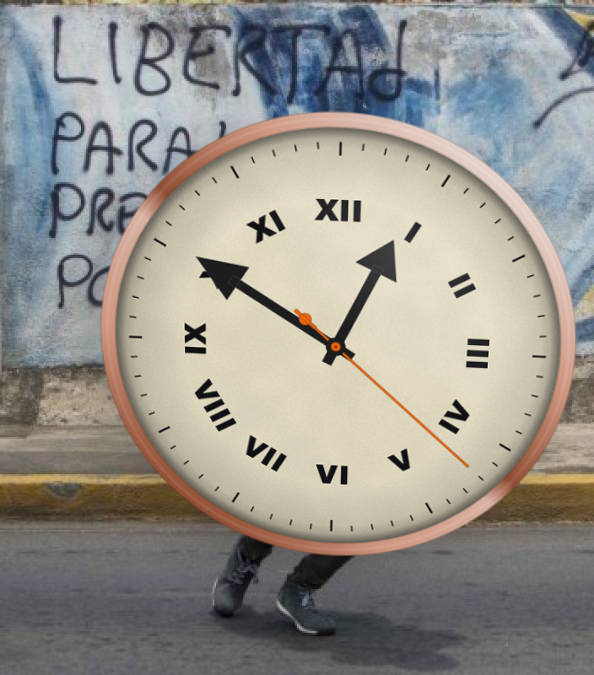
12.50.22
